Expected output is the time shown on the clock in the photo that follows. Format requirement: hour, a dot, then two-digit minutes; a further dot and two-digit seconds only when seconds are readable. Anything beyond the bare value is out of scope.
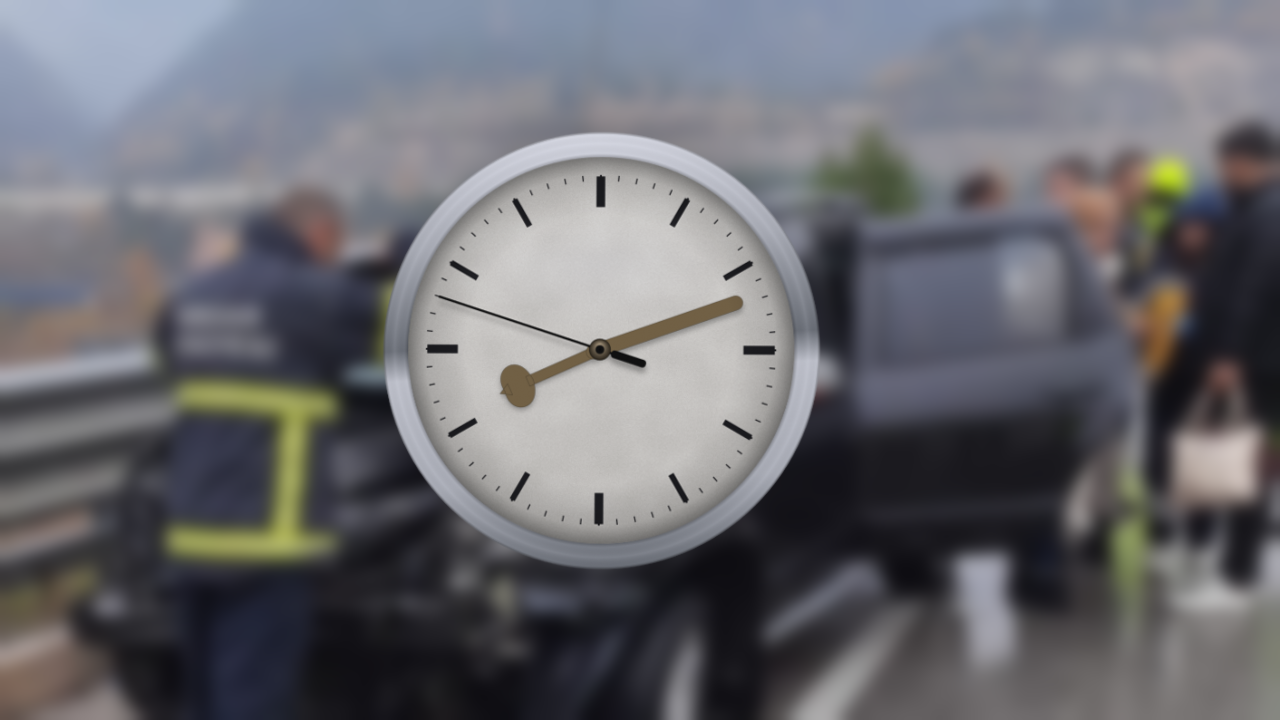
8.11.48
